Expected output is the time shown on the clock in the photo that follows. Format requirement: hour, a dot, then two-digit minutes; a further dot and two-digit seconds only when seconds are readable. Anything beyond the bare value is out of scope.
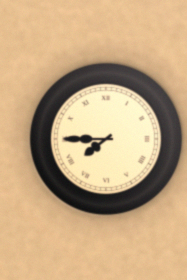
7.45
